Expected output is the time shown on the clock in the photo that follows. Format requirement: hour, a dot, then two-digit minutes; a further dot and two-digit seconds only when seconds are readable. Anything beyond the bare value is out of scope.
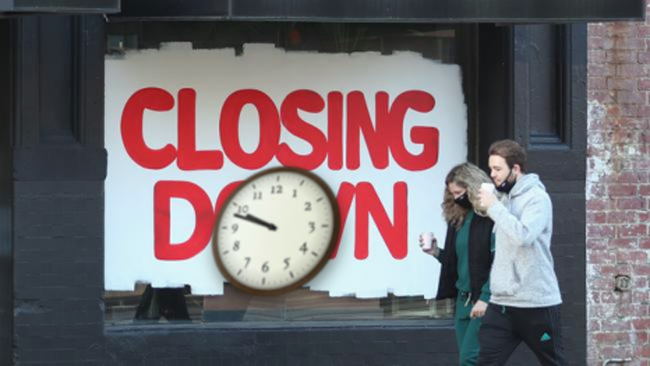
9.48
